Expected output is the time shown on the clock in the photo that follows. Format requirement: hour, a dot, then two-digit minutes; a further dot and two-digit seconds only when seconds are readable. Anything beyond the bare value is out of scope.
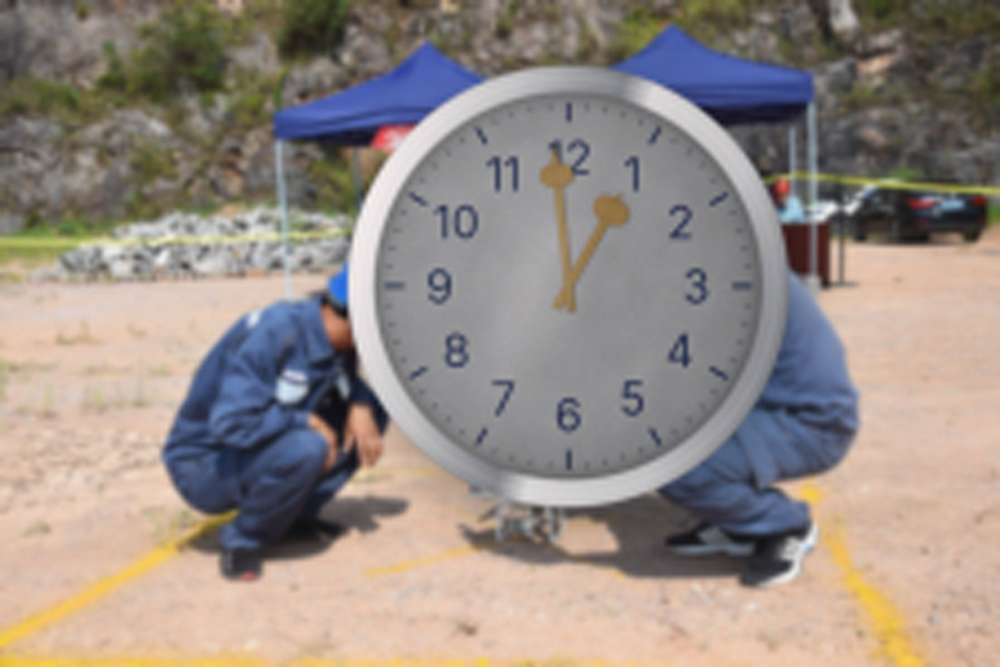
12.59
